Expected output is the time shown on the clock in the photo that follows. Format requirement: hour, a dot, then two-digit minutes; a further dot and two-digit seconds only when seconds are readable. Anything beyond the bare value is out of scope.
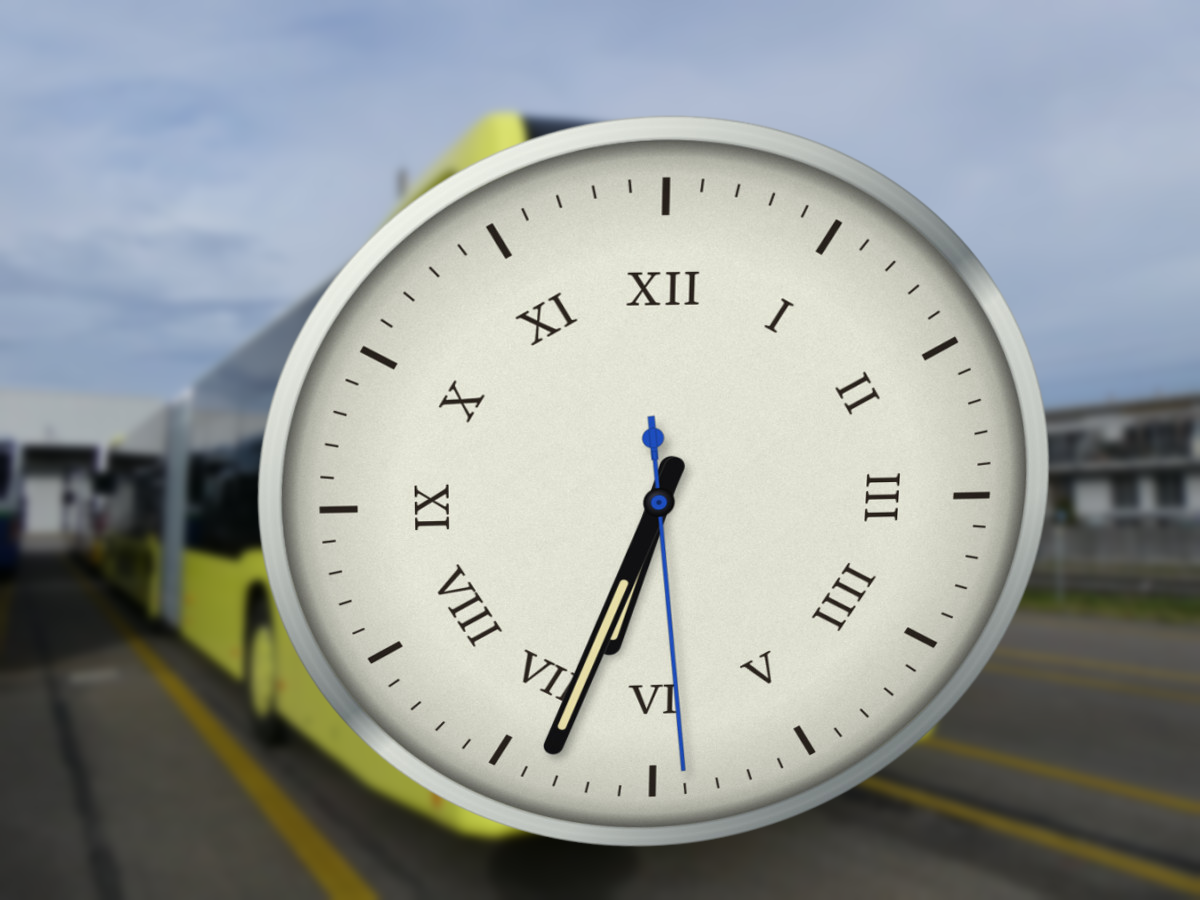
6.33.29
